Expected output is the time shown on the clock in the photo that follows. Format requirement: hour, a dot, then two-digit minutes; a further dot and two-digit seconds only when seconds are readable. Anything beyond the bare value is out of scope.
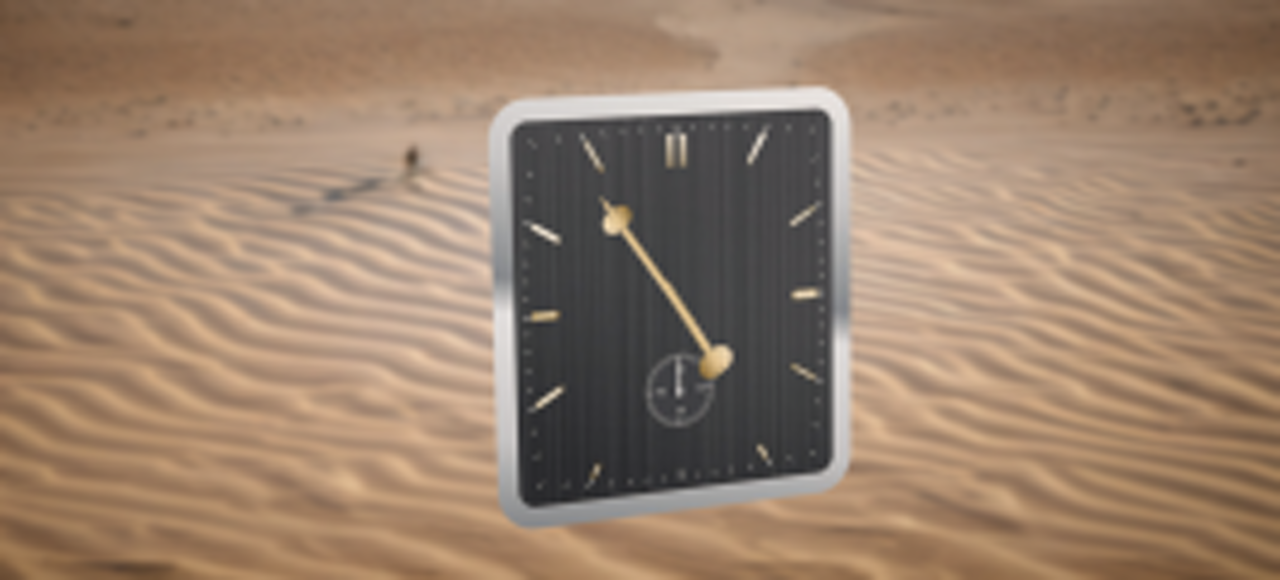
4.54
